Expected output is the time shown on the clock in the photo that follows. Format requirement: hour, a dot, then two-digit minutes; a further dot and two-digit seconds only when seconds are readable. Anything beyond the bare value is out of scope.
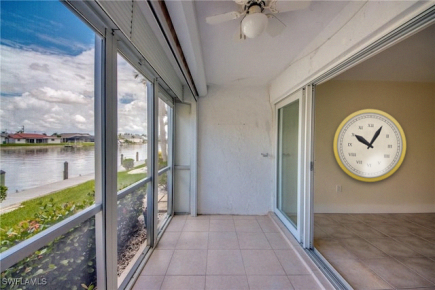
10.05
